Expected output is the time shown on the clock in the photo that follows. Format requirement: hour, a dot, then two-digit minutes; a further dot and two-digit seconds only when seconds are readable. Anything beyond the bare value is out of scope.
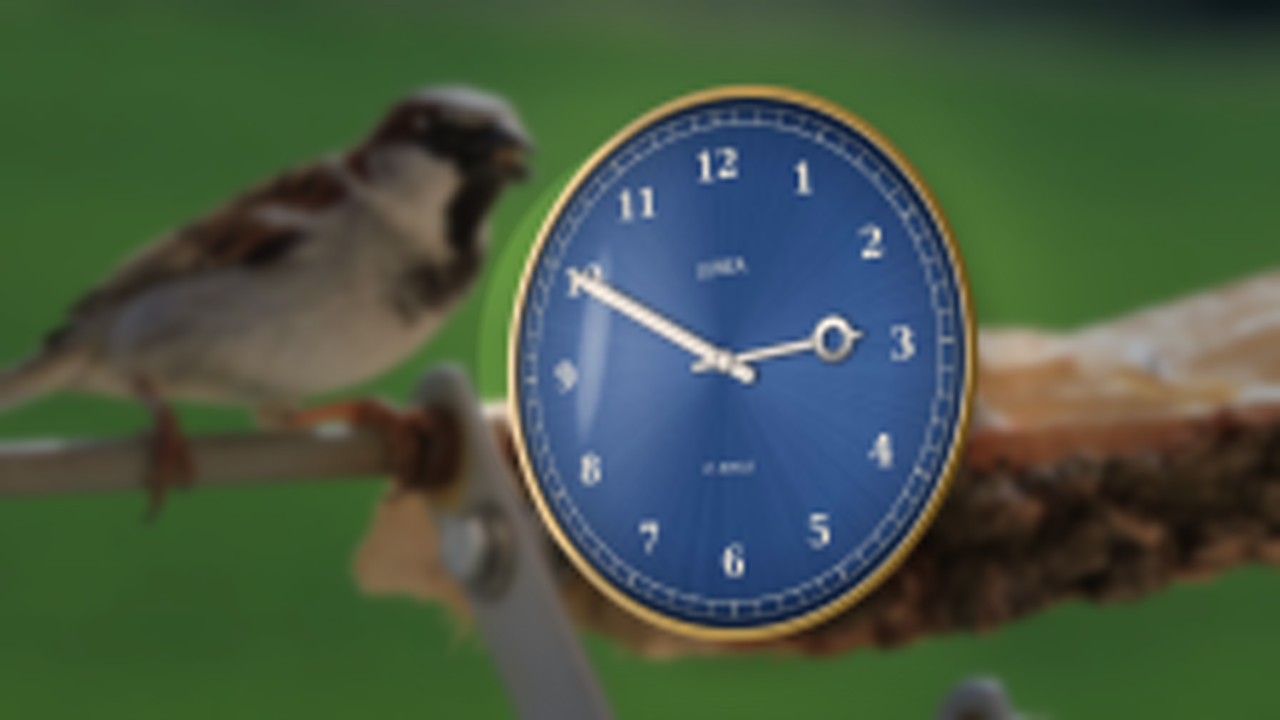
2.50
